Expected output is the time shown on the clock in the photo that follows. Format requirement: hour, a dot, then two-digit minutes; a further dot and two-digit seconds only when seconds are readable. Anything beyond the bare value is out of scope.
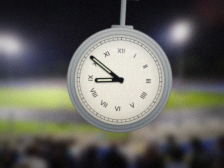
8.51
